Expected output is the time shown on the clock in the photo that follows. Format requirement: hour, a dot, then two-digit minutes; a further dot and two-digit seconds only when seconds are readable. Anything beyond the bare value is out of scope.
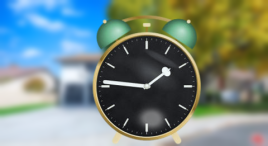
1.46
